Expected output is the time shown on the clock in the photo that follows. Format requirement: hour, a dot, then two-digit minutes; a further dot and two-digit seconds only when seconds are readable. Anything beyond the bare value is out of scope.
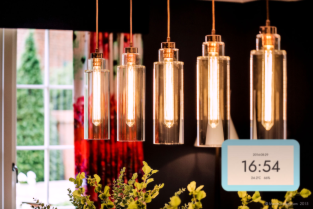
16.54
